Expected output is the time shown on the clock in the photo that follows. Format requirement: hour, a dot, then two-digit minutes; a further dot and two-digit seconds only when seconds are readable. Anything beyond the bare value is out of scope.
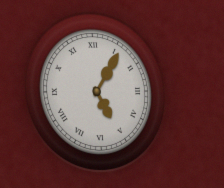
5.06
